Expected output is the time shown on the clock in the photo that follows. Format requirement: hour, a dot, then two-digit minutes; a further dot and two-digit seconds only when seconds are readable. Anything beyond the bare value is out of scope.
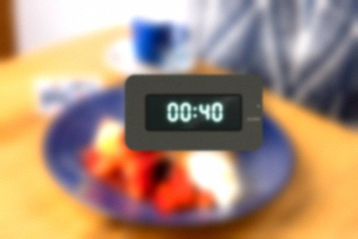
0.40
